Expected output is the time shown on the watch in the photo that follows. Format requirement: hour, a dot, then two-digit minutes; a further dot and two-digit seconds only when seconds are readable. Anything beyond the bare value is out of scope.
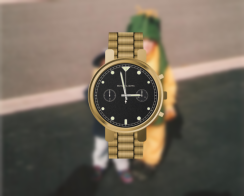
2.58
